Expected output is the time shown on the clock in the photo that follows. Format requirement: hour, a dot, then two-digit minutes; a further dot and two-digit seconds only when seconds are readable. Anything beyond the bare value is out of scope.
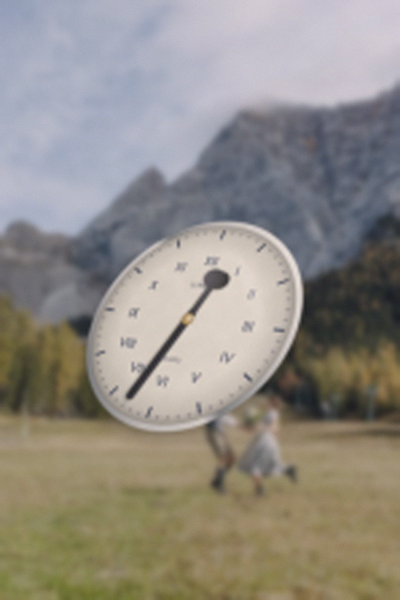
12.33
